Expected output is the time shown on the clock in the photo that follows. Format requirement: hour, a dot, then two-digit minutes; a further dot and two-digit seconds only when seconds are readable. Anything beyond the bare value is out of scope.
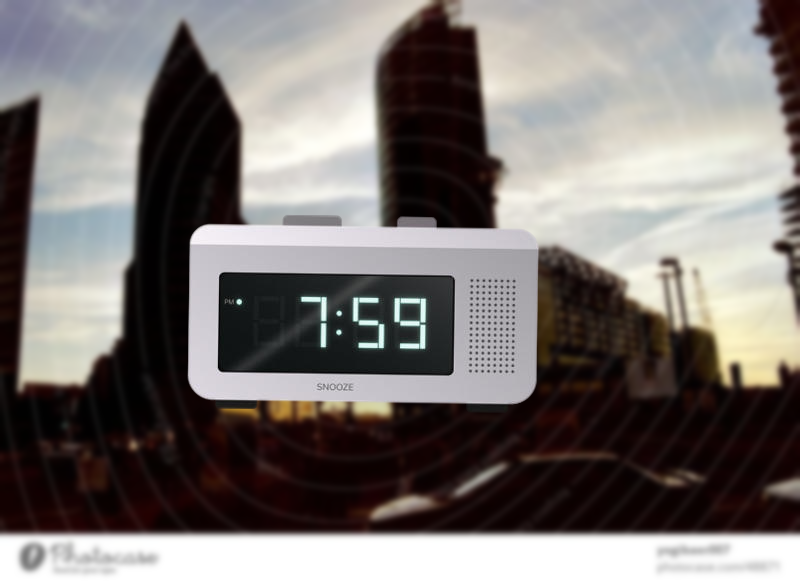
7.59
